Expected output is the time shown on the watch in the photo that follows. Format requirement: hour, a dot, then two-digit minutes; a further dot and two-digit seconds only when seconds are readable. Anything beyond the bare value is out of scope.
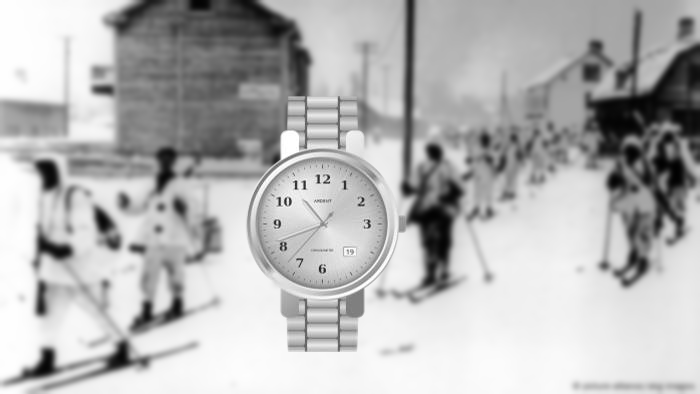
10.41.37
